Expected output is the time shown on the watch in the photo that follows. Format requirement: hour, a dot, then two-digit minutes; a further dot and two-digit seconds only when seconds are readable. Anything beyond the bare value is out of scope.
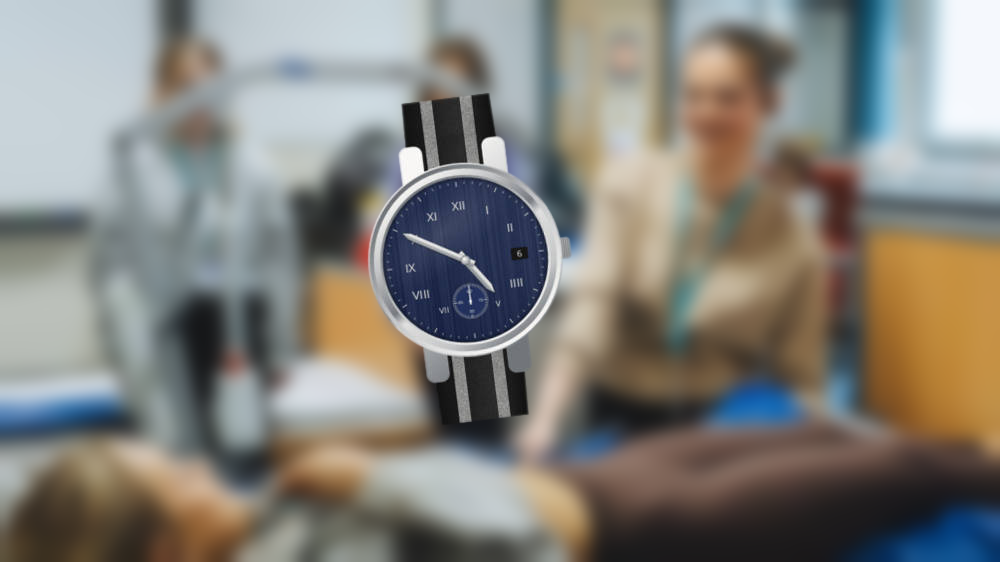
4.50
